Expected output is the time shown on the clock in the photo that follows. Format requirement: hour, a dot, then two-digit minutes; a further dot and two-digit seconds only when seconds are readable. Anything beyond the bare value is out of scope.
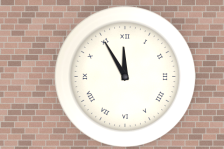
11.55
